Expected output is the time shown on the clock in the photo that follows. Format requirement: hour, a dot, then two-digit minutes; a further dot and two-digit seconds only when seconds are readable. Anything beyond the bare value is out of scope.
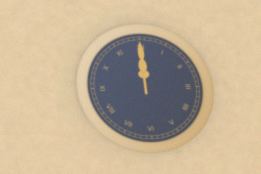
12.00
